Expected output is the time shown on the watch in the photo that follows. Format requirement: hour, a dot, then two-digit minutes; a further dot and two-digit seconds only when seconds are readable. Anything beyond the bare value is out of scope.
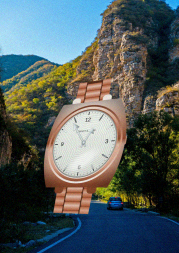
12.54
